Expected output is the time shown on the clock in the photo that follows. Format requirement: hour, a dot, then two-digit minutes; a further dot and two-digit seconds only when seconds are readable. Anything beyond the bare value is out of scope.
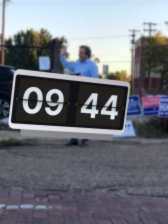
9.44
